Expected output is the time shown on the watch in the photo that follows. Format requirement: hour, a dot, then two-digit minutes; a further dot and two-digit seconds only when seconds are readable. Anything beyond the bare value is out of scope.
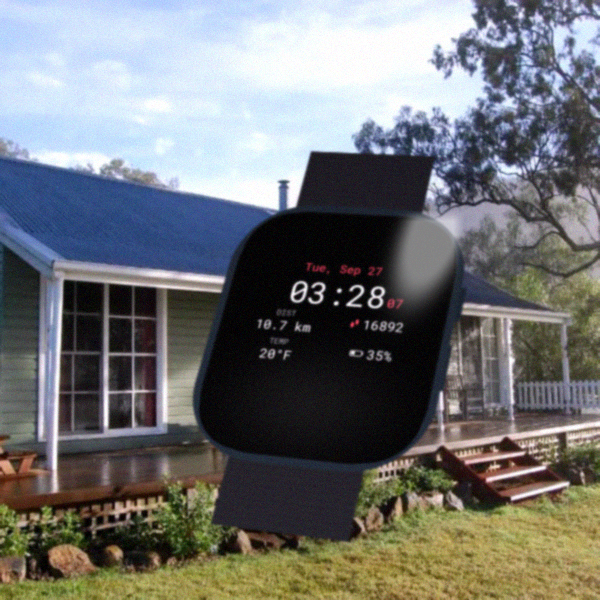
3.28.07
